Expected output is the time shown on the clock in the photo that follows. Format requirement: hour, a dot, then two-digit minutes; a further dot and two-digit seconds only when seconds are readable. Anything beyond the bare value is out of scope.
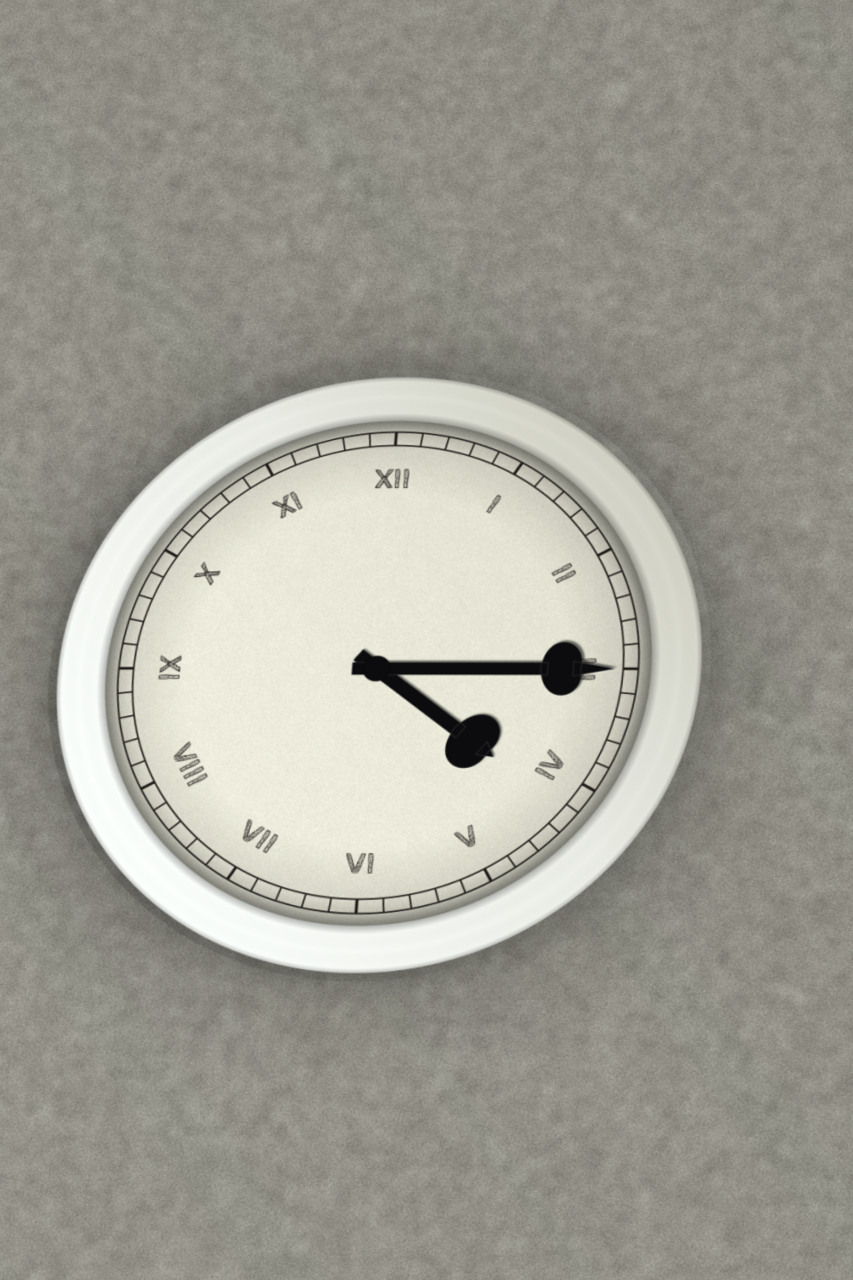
4.15
